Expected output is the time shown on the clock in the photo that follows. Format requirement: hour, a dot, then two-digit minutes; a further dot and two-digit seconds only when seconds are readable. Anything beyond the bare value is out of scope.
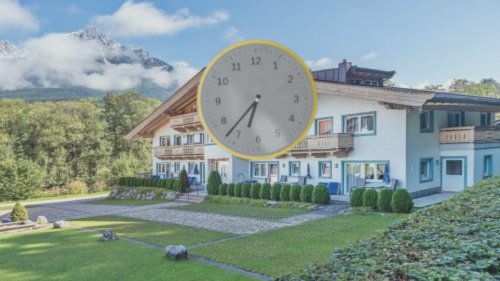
6.37
